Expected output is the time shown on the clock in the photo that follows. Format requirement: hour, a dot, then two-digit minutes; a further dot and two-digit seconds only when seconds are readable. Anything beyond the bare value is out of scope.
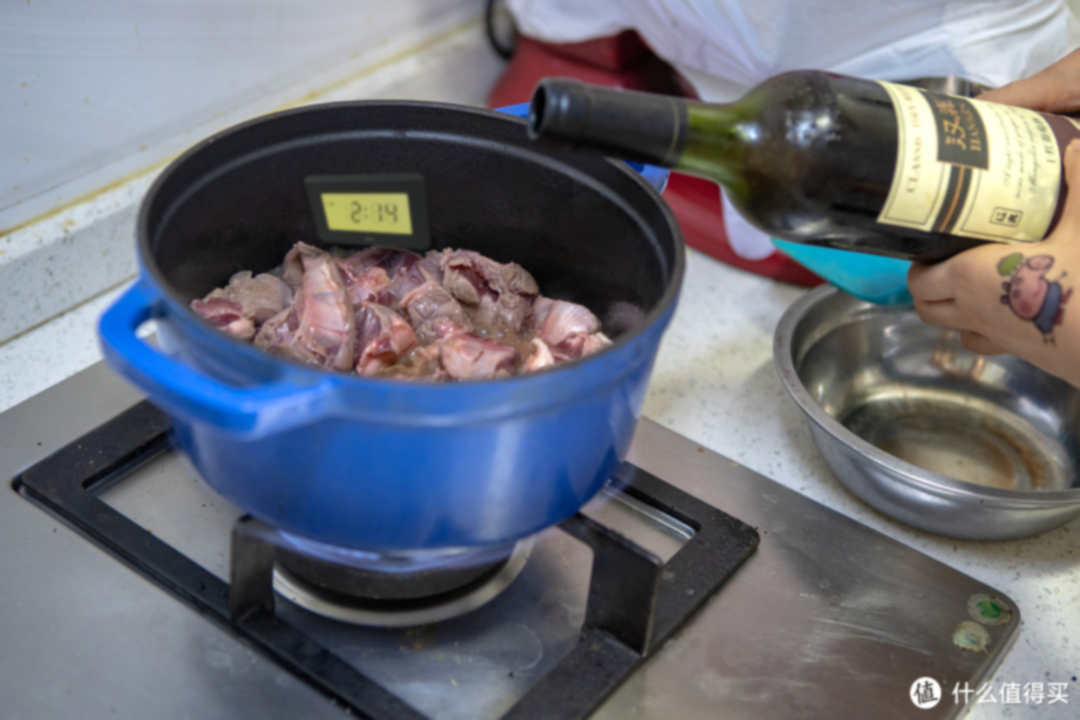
2.14
